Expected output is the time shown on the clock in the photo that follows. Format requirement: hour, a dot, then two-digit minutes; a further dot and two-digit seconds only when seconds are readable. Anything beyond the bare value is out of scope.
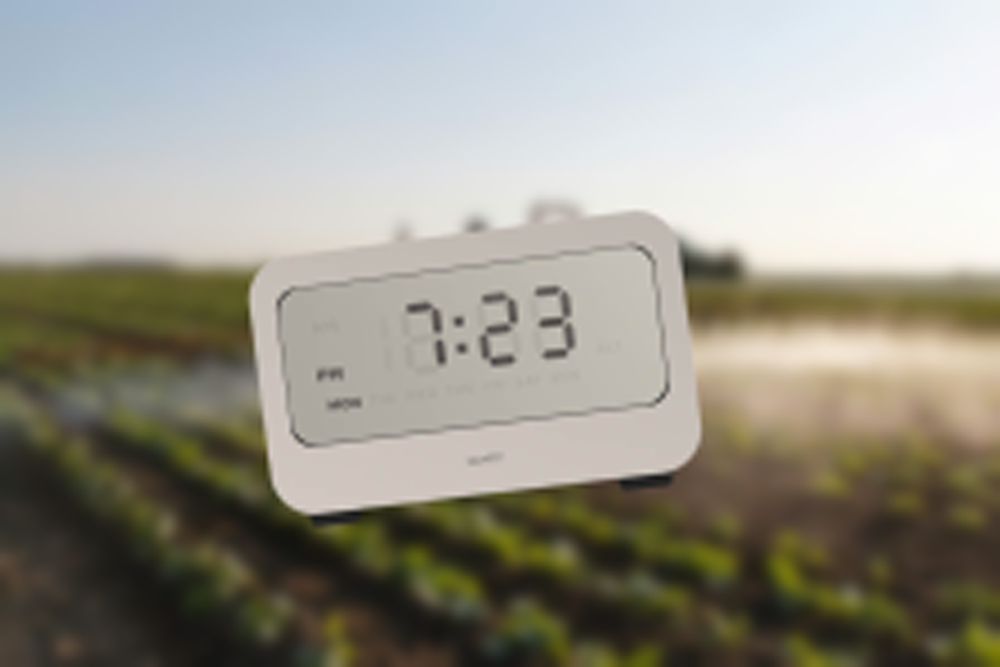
7.23
